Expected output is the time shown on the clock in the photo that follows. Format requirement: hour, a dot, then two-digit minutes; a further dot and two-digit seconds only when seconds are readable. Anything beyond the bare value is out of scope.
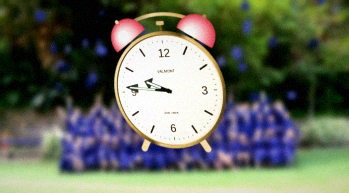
9.46
